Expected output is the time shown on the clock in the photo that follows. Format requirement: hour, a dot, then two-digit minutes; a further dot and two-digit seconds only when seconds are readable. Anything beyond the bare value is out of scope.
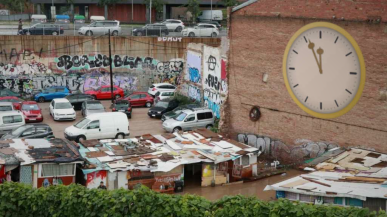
11.56
